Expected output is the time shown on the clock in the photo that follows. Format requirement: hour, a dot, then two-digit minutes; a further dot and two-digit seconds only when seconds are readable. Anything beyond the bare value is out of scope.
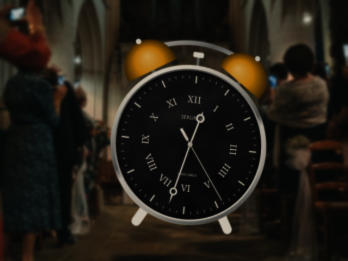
12.32.24
